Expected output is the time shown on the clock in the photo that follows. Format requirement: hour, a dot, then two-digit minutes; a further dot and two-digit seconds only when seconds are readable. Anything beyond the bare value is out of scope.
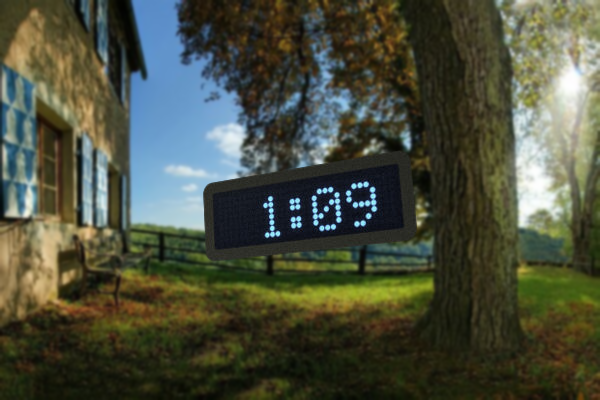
1.09
